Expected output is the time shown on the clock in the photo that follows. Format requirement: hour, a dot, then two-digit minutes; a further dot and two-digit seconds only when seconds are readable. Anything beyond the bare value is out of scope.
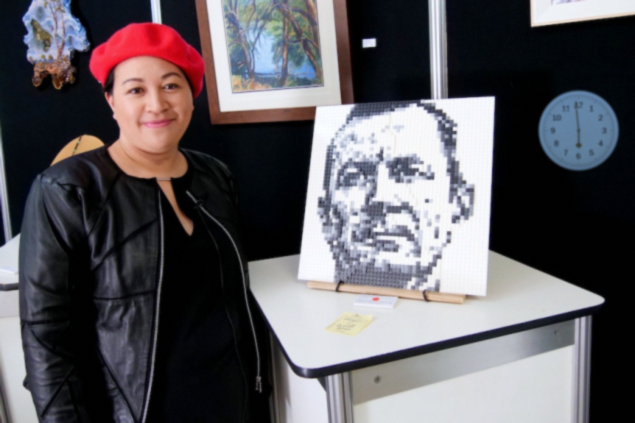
5.59
